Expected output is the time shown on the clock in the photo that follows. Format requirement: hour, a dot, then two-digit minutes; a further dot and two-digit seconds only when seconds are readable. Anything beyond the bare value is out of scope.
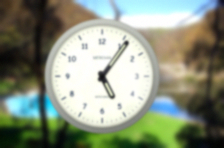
5.06
